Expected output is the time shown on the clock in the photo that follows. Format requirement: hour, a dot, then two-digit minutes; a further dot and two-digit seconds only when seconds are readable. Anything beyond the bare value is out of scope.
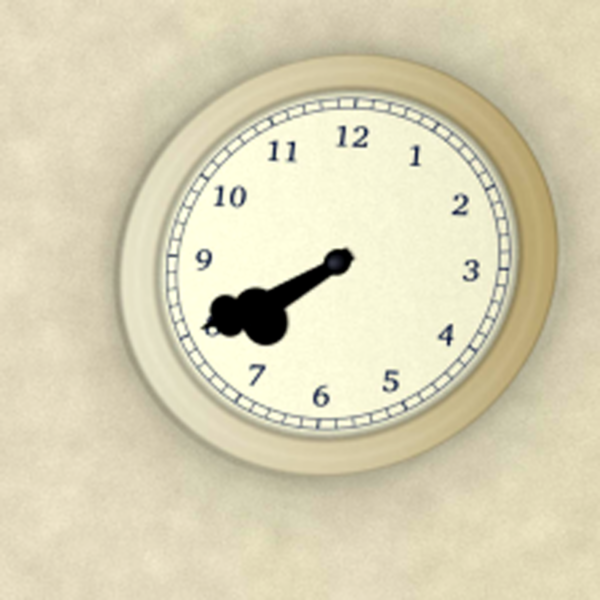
7.40
